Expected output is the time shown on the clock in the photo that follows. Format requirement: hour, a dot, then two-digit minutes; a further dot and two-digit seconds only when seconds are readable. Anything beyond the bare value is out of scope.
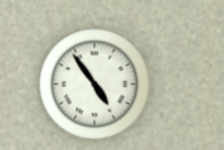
4.54
